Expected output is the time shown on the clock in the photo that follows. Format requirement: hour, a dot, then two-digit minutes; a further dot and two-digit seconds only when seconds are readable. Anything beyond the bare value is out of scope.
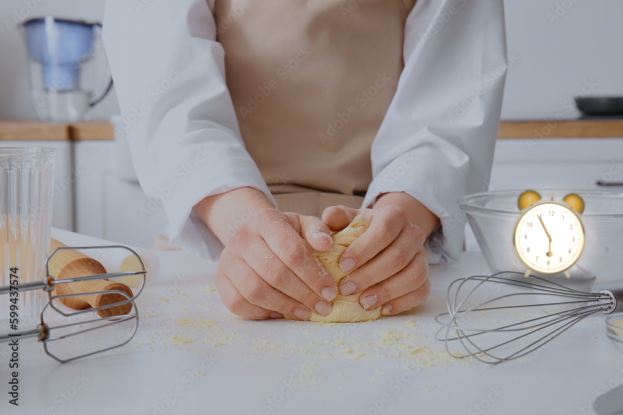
5.55
